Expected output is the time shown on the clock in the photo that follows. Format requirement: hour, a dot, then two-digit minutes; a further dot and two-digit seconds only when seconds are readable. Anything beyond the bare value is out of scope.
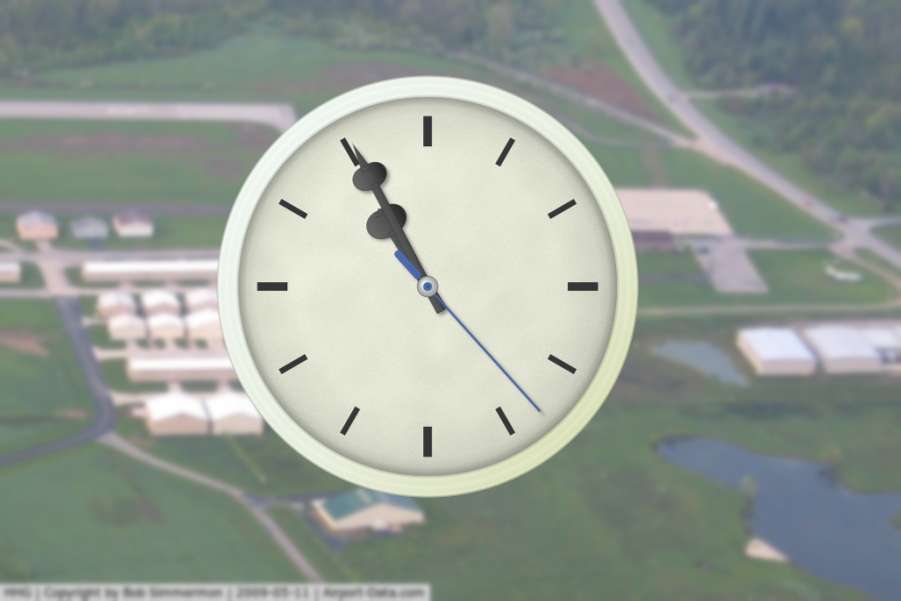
10.55.23
